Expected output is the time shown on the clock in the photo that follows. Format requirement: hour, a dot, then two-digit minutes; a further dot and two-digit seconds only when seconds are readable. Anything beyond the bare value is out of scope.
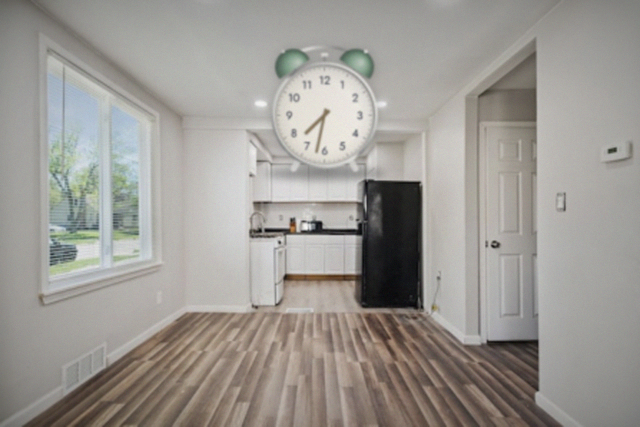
7.32
